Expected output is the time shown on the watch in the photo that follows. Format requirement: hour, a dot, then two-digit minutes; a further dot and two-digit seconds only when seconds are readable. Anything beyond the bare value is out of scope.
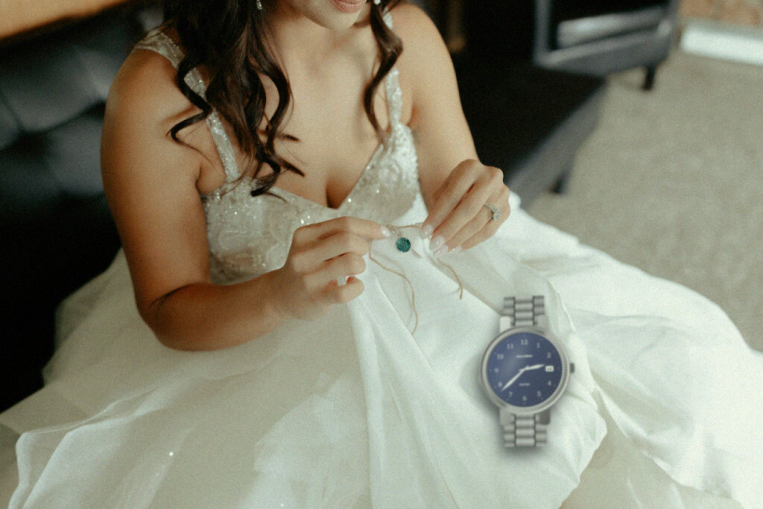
2.38
